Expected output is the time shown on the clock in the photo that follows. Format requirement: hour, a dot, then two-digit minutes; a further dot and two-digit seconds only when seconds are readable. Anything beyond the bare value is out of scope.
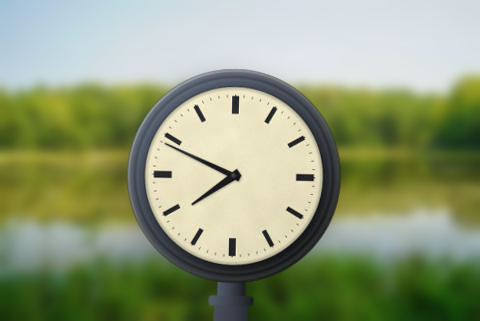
7.49
